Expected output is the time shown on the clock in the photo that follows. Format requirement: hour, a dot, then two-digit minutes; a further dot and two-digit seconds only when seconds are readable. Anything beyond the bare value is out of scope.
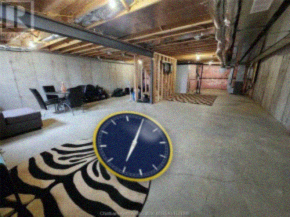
7.05
